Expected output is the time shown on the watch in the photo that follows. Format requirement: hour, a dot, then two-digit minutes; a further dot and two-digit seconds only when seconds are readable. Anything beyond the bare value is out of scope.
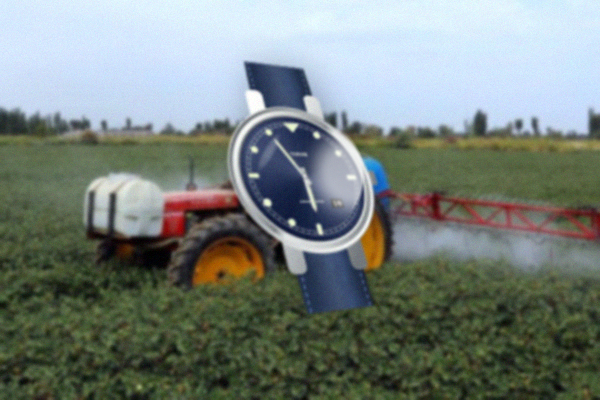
5.55
